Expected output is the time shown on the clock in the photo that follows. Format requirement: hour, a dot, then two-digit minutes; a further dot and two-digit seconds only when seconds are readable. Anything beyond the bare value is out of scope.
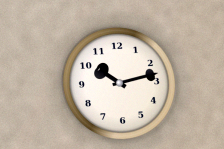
10.13
